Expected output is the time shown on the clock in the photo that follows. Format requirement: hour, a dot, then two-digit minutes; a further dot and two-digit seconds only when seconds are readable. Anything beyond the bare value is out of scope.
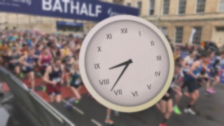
8.37
